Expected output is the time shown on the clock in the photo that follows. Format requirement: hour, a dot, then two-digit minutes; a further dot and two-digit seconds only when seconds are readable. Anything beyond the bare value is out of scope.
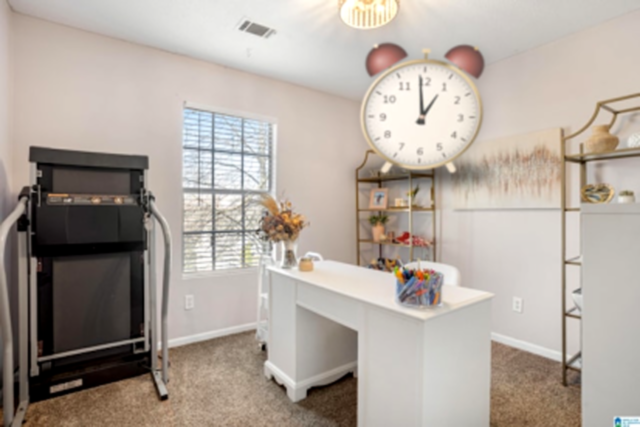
12.59
